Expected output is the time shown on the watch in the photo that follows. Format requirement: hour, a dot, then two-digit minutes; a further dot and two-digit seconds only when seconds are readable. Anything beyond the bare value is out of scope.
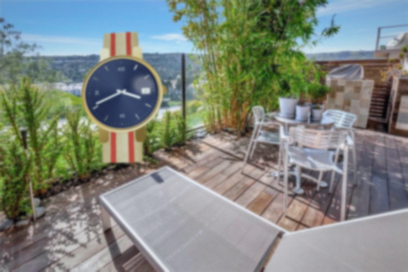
3.41
